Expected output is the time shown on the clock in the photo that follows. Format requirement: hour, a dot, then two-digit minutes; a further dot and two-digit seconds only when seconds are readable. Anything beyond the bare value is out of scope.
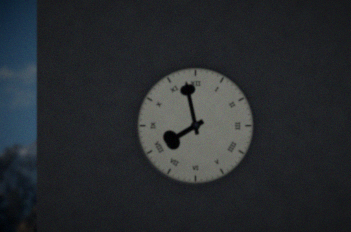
7.58
